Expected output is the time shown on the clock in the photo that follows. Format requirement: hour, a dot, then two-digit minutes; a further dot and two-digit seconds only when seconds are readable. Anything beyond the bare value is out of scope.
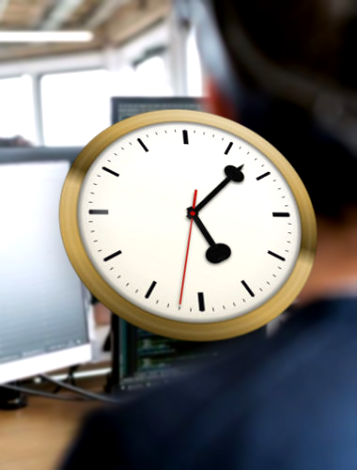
5.07.32
